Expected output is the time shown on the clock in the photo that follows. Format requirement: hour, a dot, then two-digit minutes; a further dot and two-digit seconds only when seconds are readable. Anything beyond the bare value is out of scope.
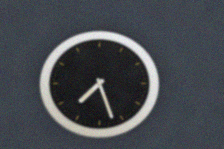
7.27
